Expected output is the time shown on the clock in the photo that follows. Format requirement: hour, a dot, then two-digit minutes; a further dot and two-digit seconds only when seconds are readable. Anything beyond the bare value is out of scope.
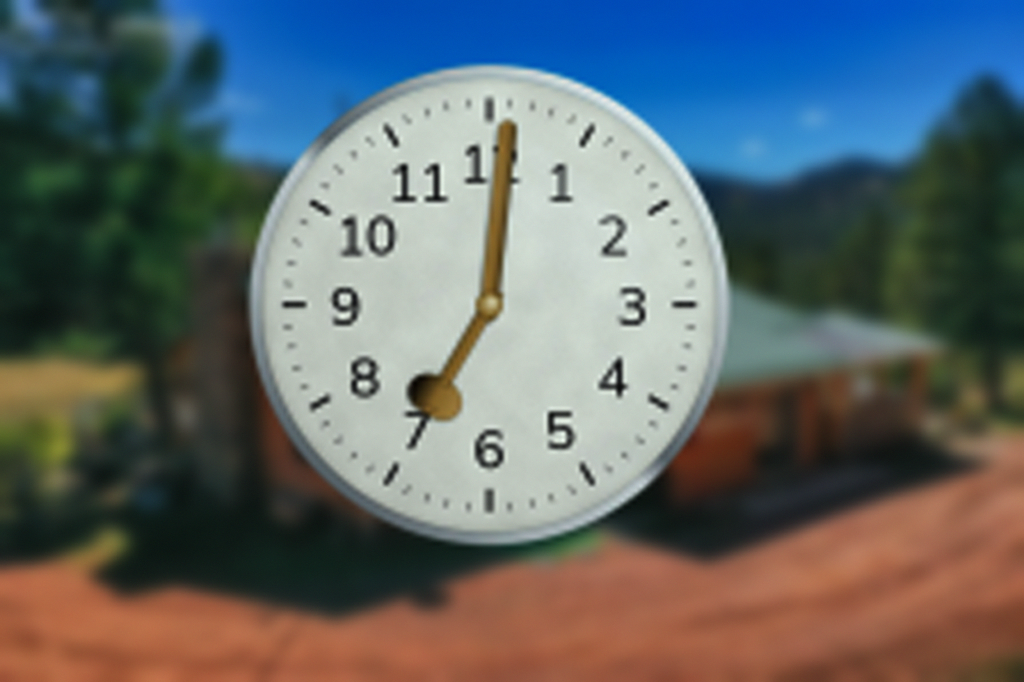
7.01
